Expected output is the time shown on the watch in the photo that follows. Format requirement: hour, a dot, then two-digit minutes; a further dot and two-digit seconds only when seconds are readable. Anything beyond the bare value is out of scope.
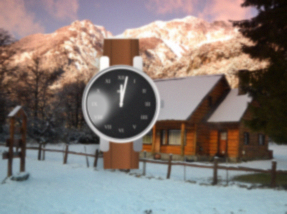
12.02
